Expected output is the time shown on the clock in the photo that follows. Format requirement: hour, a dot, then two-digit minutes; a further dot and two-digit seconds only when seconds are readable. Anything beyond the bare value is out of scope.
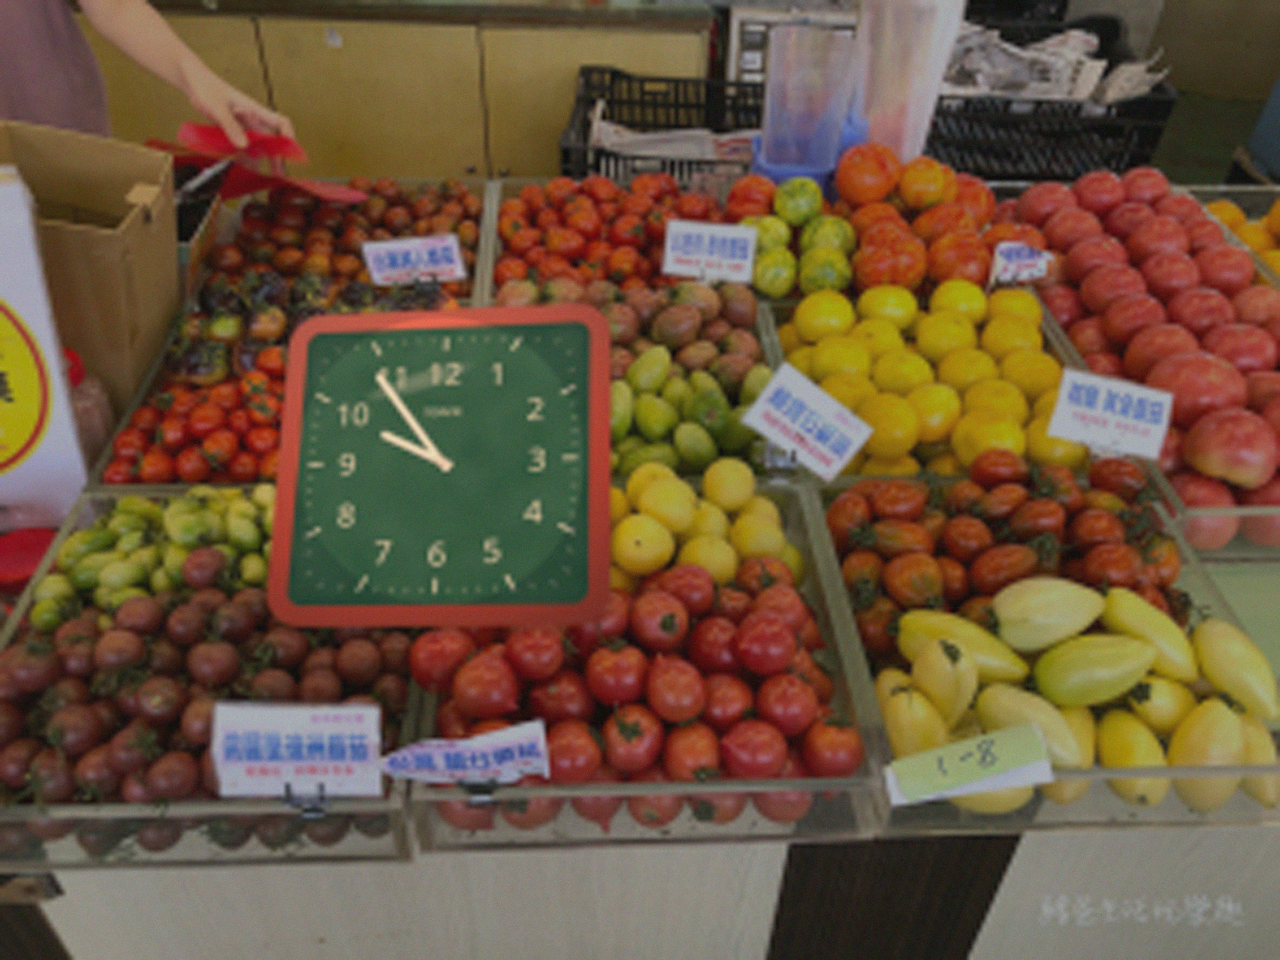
9.54
